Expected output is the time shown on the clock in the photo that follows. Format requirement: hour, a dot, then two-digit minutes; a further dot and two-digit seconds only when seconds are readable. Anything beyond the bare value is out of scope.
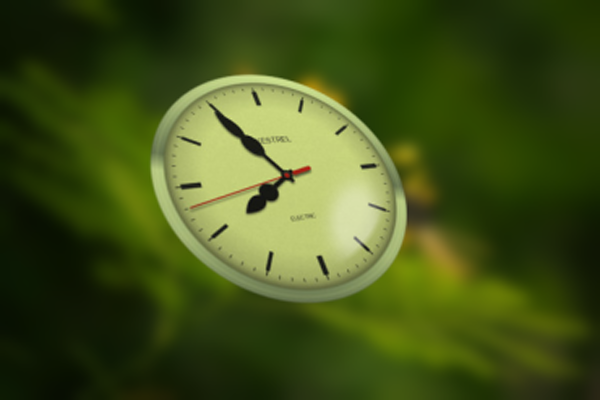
7.54.43
